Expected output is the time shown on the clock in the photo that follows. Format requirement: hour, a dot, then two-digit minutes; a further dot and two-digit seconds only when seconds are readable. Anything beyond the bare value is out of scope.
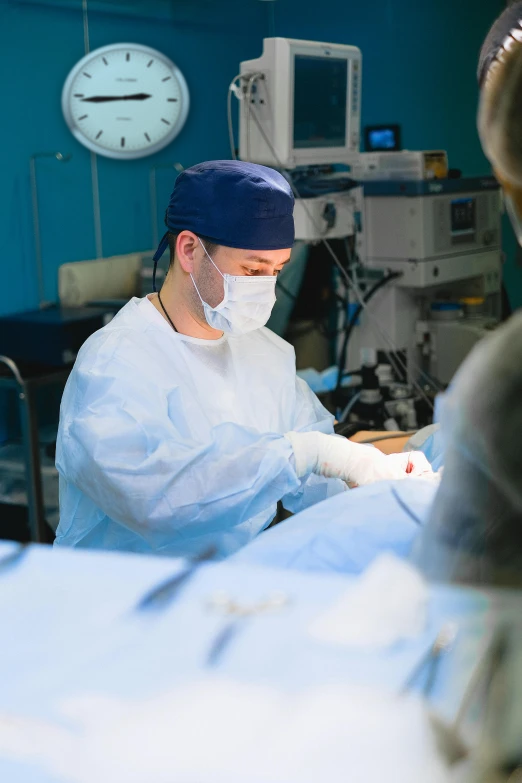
2.44
